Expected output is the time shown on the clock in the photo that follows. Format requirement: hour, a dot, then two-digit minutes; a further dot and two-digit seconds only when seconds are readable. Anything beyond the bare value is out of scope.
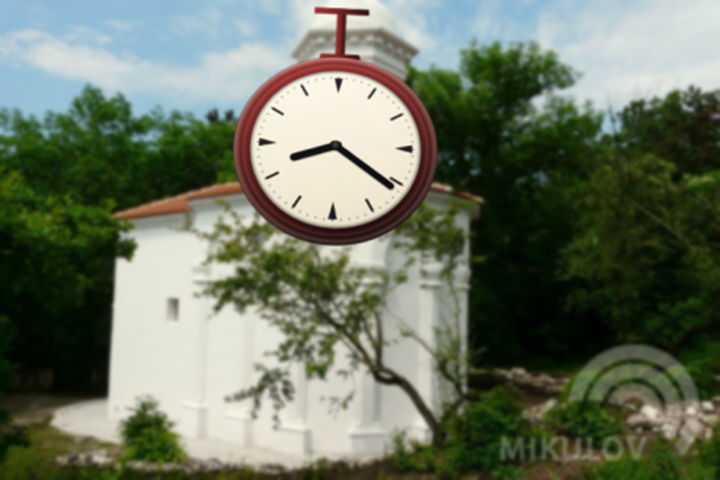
8.21
